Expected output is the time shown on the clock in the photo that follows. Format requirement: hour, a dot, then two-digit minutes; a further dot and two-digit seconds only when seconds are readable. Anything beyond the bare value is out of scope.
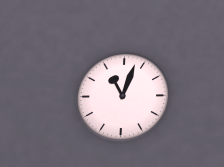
11.03
